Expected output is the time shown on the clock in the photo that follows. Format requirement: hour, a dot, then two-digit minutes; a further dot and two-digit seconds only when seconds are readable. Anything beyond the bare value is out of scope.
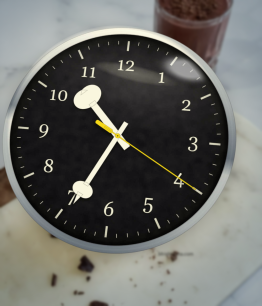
10.34.20
